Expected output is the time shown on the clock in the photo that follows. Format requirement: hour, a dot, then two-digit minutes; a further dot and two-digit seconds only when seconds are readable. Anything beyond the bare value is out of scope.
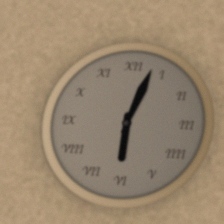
6.03
